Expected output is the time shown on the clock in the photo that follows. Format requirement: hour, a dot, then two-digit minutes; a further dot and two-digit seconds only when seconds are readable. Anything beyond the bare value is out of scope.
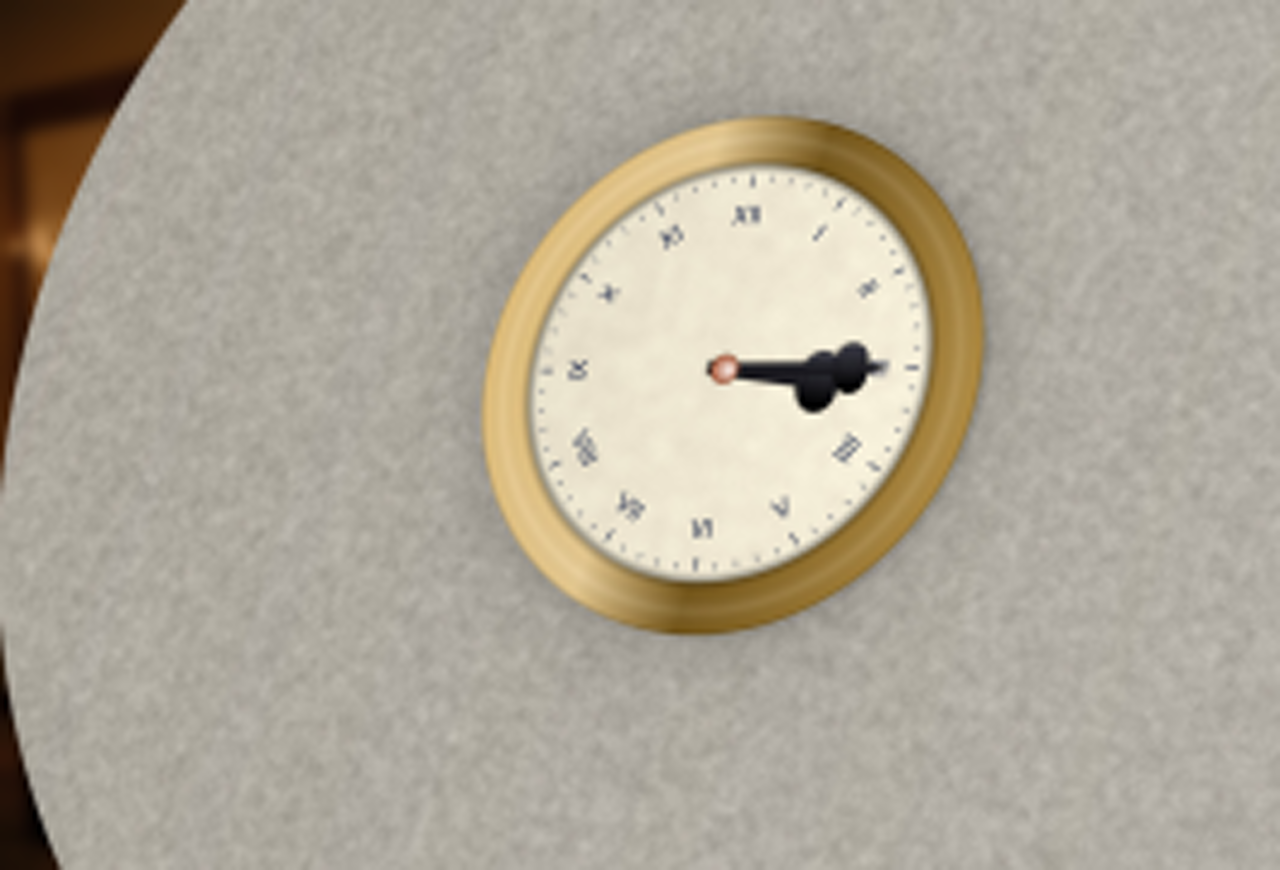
3.15
